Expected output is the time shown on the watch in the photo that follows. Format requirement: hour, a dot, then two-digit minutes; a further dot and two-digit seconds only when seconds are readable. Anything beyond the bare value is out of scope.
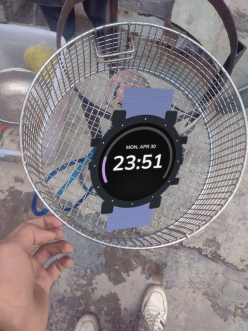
23.51
